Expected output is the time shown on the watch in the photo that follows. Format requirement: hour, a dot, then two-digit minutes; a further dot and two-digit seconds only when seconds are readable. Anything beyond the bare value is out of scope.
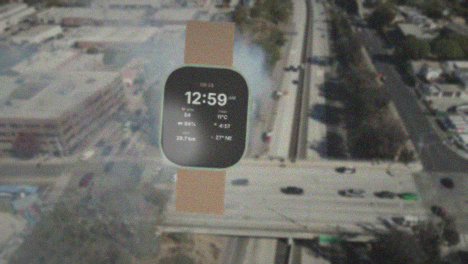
12.59
